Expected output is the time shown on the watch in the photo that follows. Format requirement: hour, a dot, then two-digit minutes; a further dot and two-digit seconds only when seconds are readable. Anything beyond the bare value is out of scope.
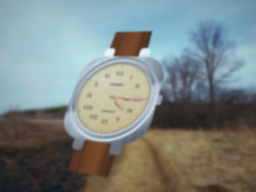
4.15
